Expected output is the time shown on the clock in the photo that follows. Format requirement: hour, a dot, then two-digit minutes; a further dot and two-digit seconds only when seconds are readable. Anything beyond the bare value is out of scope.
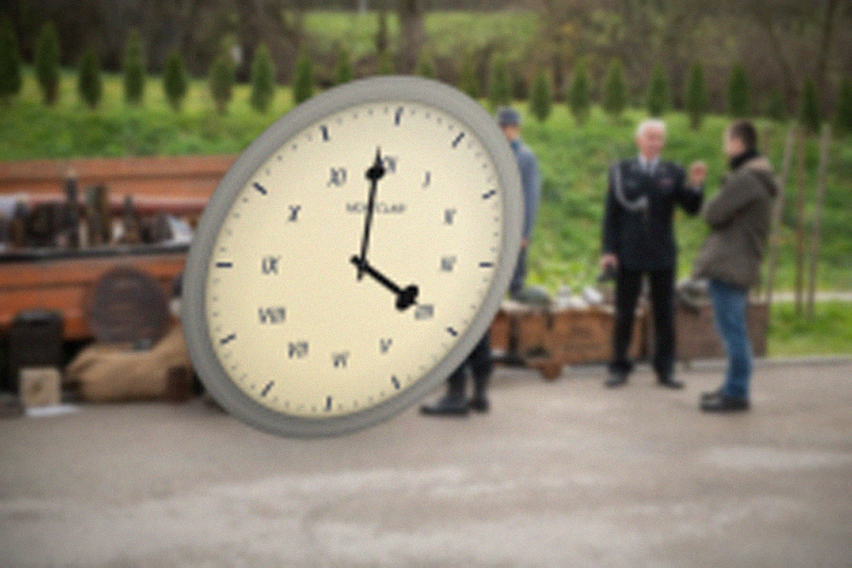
3.59
